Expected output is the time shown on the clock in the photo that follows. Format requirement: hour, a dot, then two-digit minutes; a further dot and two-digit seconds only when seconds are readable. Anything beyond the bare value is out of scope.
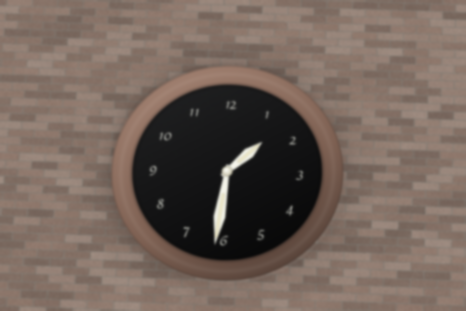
1.31
